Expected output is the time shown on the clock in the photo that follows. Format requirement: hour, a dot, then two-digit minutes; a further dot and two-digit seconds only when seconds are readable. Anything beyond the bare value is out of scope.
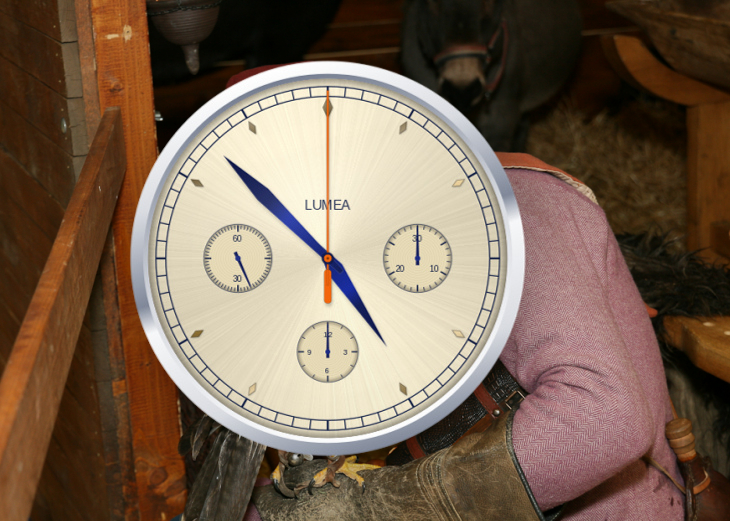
4.52.26
